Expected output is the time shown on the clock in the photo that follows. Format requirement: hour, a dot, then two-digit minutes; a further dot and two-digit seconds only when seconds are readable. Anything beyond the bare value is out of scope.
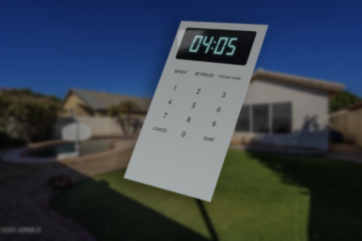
4.05
